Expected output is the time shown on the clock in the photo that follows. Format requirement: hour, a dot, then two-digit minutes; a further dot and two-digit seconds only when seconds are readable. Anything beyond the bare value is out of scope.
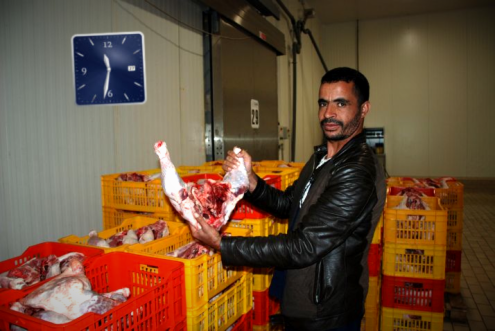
11.32
